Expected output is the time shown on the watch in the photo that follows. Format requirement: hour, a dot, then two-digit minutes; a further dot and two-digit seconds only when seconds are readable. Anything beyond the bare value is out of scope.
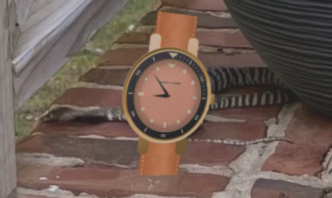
8.53
